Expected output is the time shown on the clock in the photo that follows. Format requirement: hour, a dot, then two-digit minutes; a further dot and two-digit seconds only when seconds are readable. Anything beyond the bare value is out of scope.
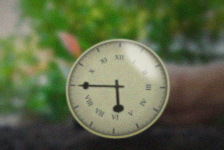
5.45
